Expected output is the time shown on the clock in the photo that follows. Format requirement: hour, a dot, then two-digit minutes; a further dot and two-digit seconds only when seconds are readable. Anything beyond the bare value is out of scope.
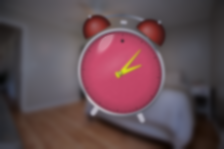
2.06
